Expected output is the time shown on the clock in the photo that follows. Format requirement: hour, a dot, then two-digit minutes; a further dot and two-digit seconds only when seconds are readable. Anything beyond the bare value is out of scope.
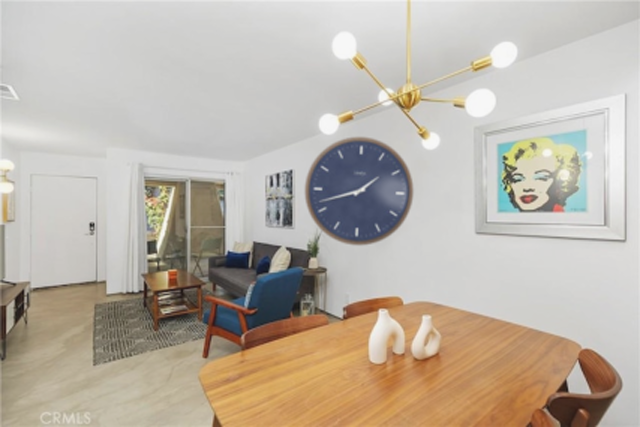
1.42
